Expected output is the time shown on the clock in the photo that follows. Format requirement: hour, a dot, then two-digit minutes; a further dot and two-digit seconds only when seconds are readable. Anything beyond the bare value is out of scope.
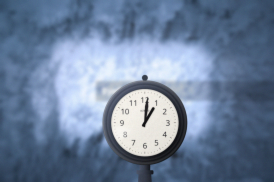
1.01
